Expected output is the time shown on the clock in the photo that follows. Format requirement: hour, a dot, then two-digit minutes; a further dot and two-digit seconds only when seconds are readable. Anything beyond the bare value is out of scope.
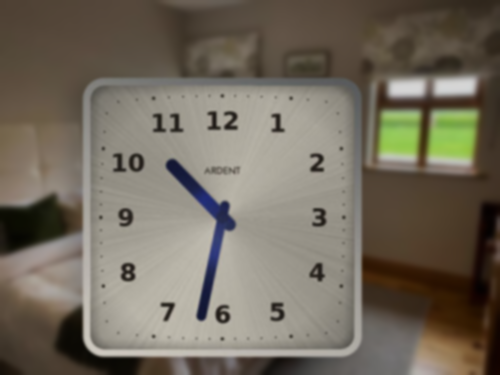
10.32
